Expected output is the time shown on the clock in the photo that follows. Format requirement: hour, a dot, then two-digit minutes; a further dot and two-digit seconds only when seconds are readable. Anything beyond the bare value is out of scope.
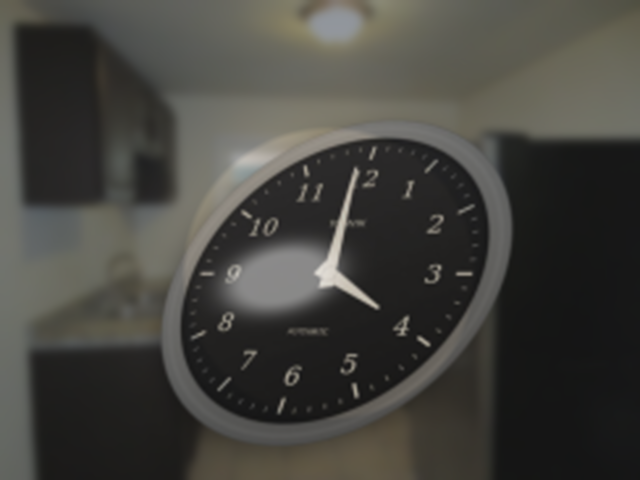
3.59
